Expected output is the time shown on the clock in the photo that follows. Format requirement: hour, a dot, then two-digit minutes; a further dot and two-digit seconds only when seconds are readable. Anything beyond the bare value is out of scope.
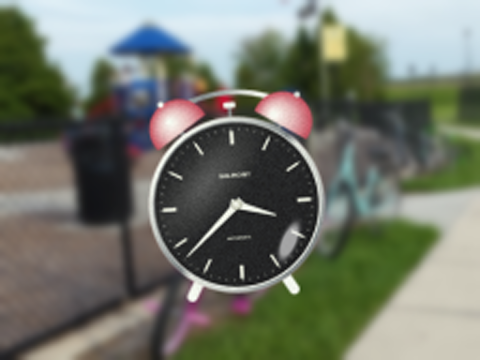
3.38
